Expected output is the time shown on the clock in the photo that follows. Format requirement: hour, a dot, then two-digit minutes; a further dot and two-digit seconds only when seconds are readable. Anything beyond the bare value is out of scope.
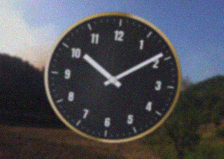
10.09
